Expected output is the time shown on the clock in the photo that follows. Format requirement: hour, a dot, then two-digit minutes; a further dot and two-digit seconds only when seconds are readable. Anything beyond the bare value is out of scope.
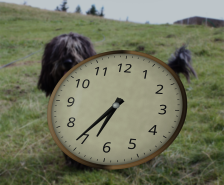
6.36
